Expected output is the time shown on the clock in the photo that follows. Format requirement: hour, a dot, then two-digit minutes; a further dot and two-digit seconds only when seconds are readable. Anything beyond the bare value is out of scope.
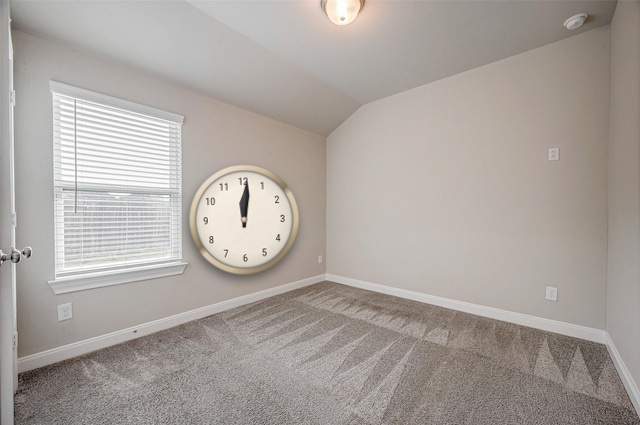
12.01
